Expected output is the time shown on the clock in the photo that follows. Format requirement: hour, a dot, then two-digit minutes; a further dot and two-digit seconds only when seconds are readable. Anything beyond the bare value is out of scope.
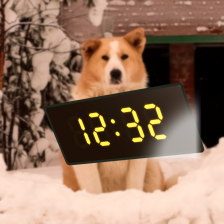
12.32
